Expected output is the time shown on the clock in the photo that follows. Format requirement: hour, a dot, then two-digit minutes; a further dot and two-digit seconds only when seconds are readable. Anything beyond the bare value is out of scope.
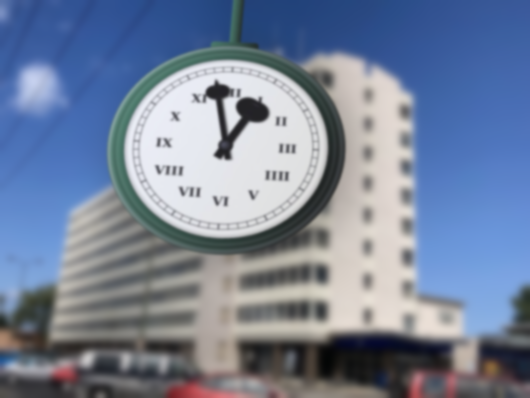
12.58
